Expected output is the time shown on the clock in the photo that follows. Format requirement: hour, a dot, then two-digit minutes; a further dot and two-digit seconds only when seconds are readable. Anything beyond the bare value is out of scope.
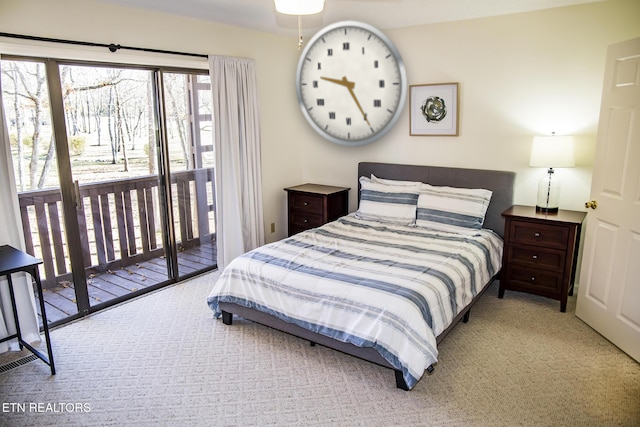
9.25
